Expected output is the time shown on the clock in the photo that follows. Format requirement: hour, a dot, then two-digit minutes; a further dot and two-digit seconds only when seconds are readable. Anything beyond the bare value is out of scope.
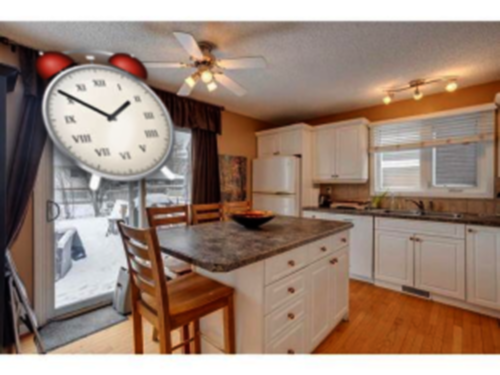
1.51
